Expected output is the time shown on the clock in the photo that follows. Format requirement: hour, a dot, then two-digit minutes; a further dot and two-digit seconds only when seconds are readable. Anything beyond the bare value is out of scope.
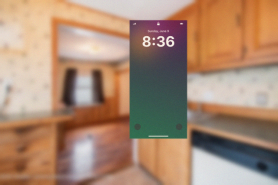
8.36
